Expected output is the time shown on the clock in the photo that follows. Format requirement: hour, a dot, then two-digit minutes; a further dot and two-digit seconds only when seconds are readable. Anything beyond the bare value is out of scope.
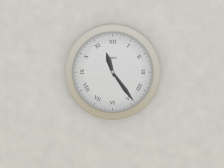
11.24
